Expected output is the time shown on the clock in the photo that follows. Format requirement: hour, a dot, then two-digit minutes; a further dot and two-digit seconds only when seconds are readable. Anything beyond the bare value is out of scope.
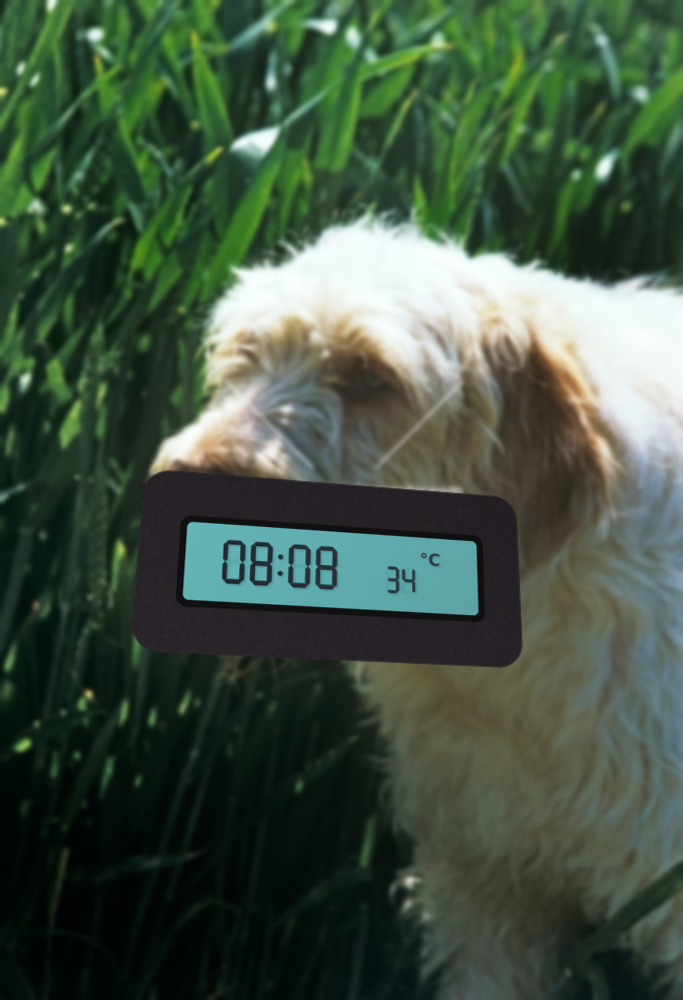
8.08
